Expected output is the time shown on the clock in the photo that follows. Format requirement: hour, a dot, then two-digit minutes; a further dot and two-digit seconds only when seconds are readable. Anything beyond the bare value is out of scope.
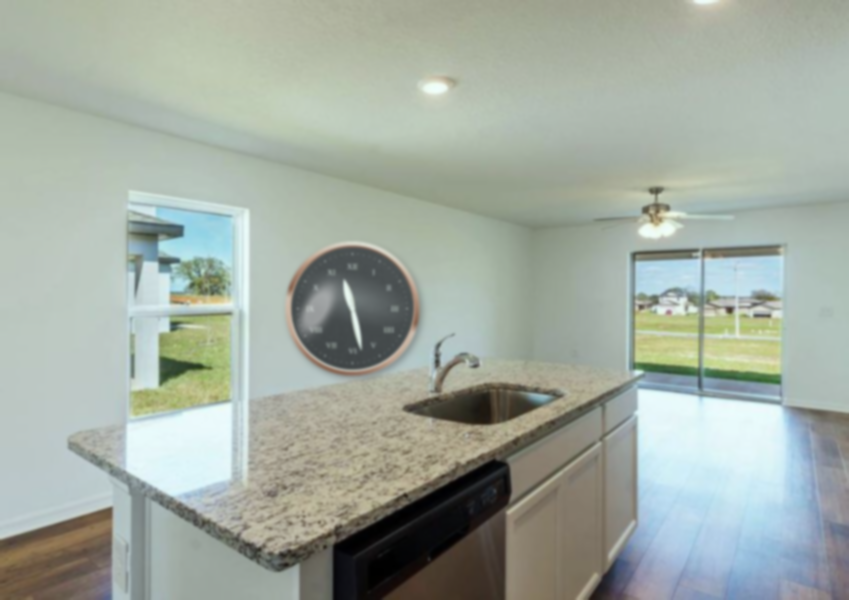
11.28
